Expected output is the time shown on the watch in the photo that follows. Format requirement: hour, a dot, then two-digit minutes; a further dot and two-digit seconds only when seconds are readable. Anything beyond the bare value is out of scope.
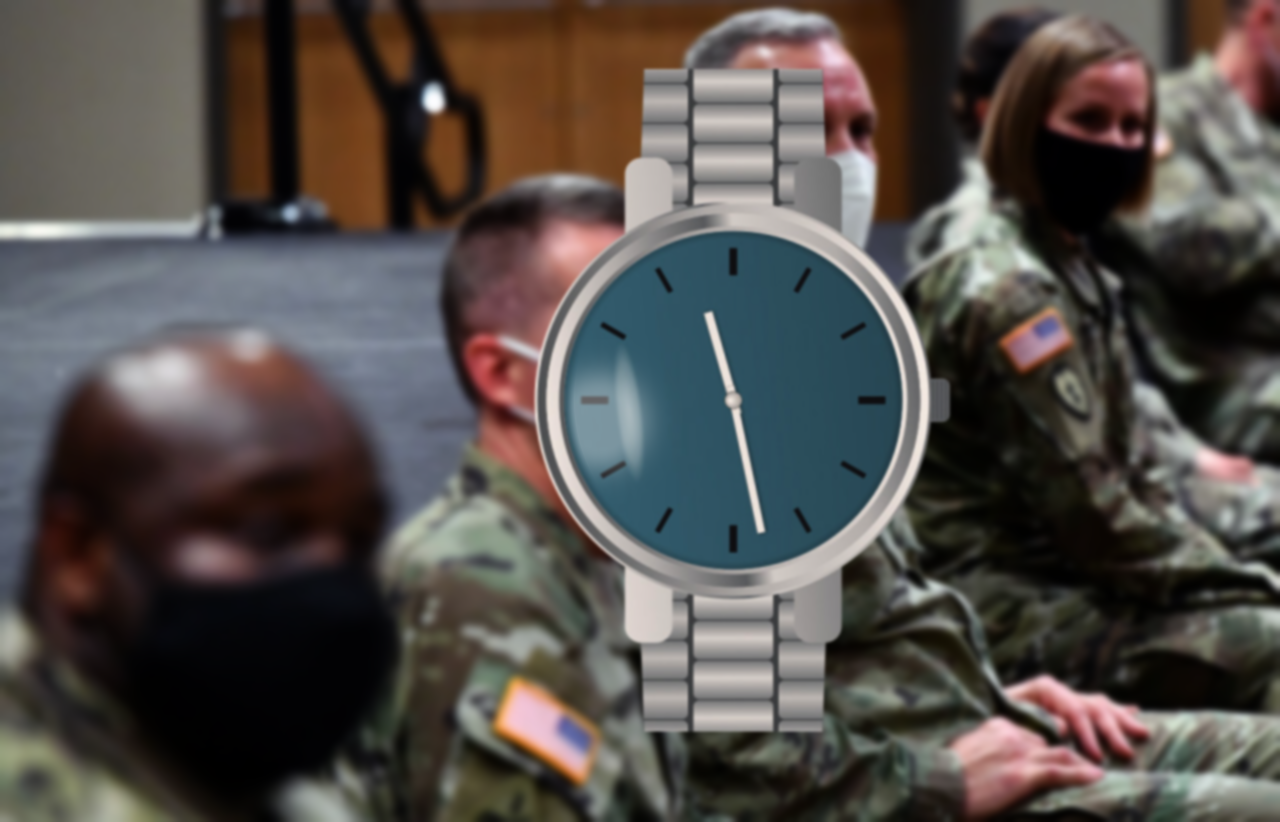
11.28
